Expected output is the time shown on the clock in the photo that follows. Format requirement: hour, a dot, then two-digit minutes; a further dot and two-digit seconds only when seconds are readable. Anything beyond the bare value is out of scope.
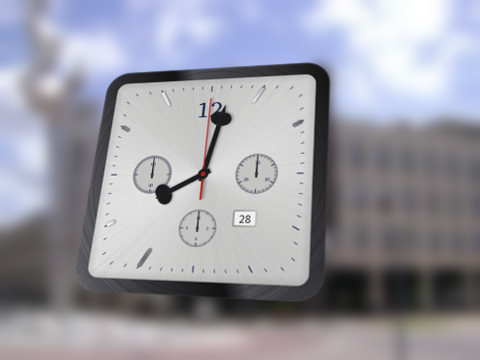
8.02
